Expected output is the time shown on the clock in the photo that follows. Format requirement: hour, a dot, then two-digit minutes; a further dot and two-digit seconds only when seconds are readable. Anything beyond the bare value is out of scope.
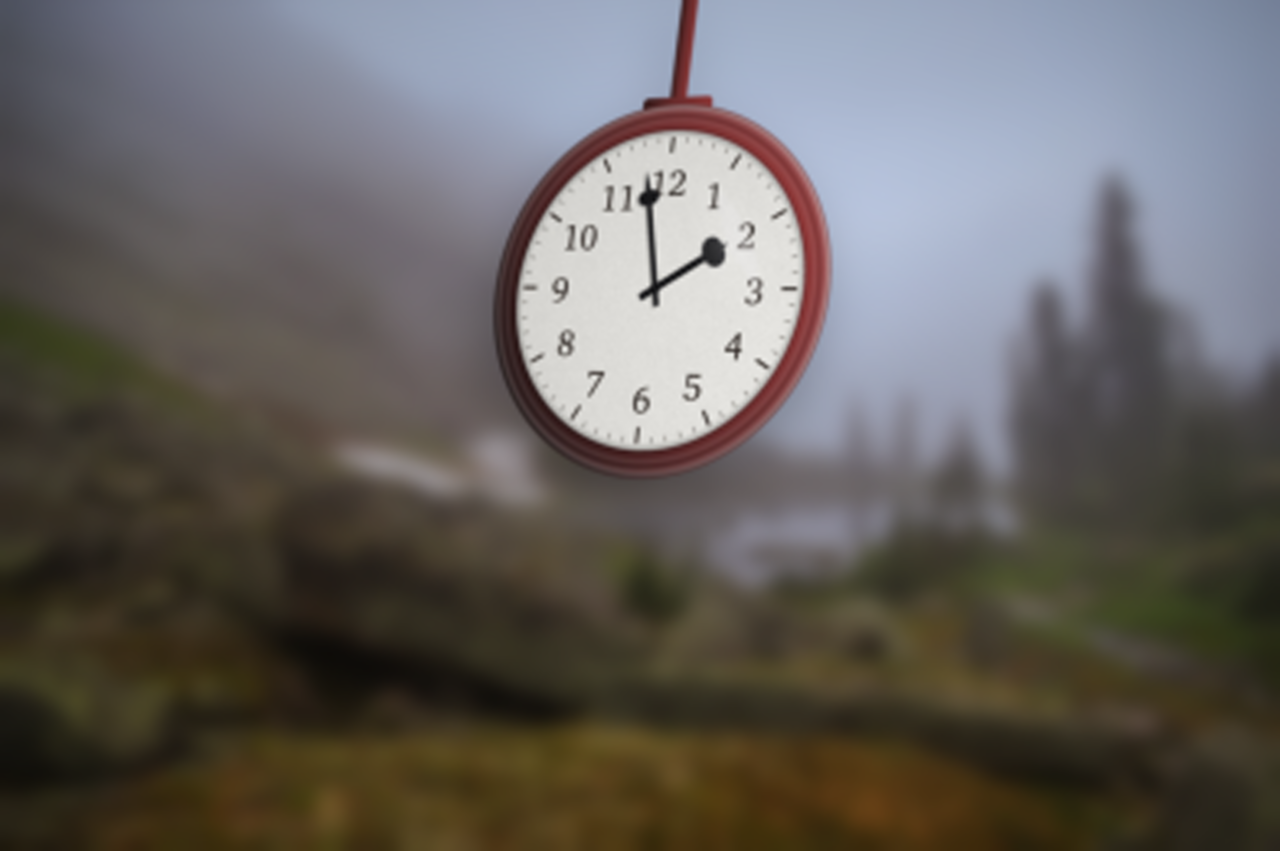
1.58
